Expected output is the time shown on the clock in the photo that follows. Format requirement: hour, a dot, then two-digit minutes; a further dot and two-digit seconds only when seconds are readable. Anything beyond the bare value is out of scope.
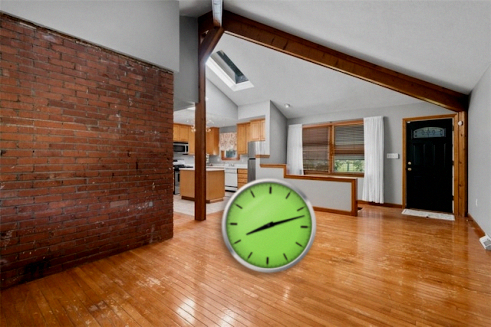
8.12
